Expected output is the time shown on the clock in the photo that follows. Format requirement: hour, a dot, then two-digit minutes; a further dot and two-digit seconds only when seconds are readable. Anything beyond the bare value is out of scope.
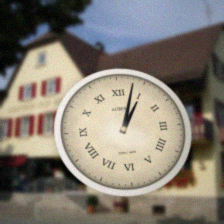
1.03
